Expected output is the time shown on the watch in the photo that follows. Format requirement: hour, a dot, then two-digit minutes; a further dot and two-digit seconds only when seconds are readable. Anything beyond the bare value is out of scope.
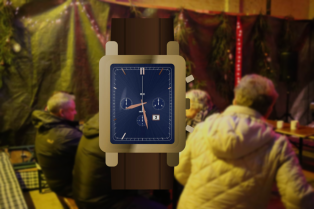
8.28
